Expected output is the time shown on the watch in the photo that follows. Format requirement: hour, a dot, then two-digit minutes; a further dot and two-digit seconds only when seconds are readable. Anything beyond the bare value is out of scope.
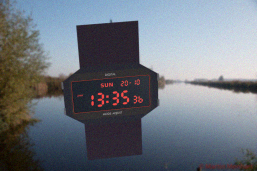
13.35.36
